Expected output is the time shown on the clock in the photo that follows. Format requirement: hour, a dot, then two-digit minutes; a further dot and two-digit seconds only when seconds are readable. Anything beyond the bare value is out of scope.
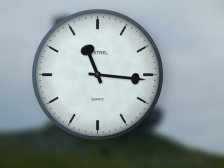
11.16
